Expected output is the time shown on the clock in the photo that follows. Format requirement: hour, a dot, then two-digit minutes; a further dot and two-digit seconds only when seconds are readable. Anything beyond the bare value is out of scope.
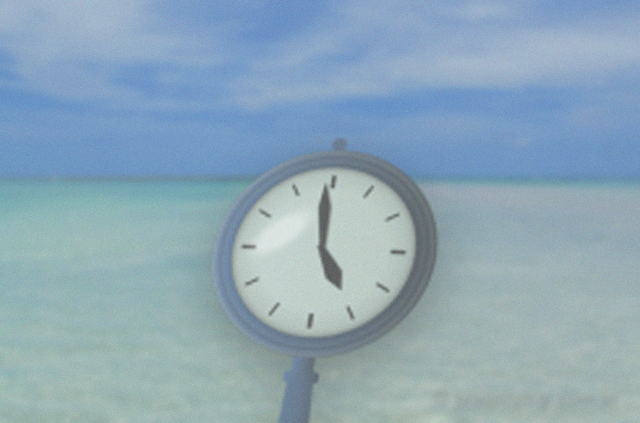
4.59
